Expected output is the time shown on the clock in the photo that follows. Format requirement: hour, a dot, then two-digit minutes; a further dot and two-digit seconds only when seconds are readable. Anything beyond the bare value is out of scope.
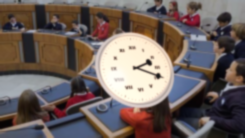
2.19
